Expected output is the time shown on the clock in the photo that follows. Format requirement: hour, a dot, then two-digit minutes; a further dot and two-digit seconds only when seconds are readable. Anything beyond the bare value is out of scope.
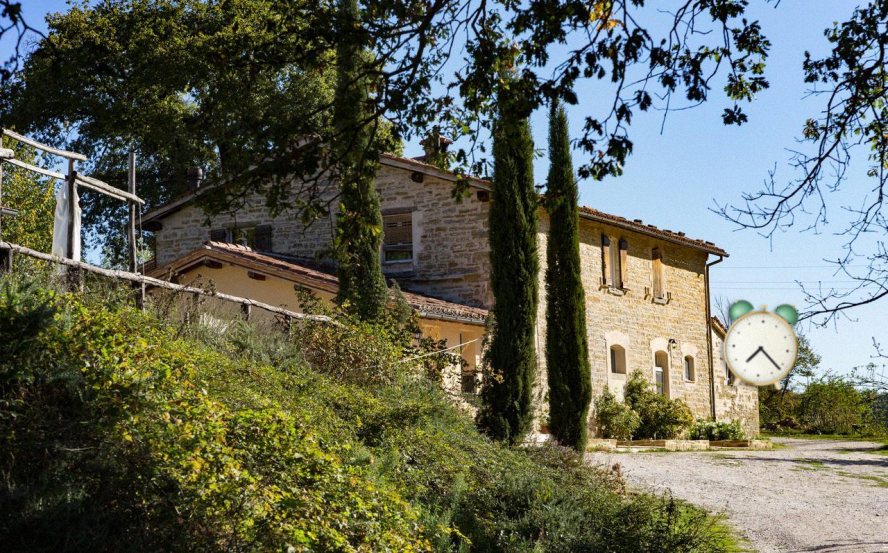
7.22
